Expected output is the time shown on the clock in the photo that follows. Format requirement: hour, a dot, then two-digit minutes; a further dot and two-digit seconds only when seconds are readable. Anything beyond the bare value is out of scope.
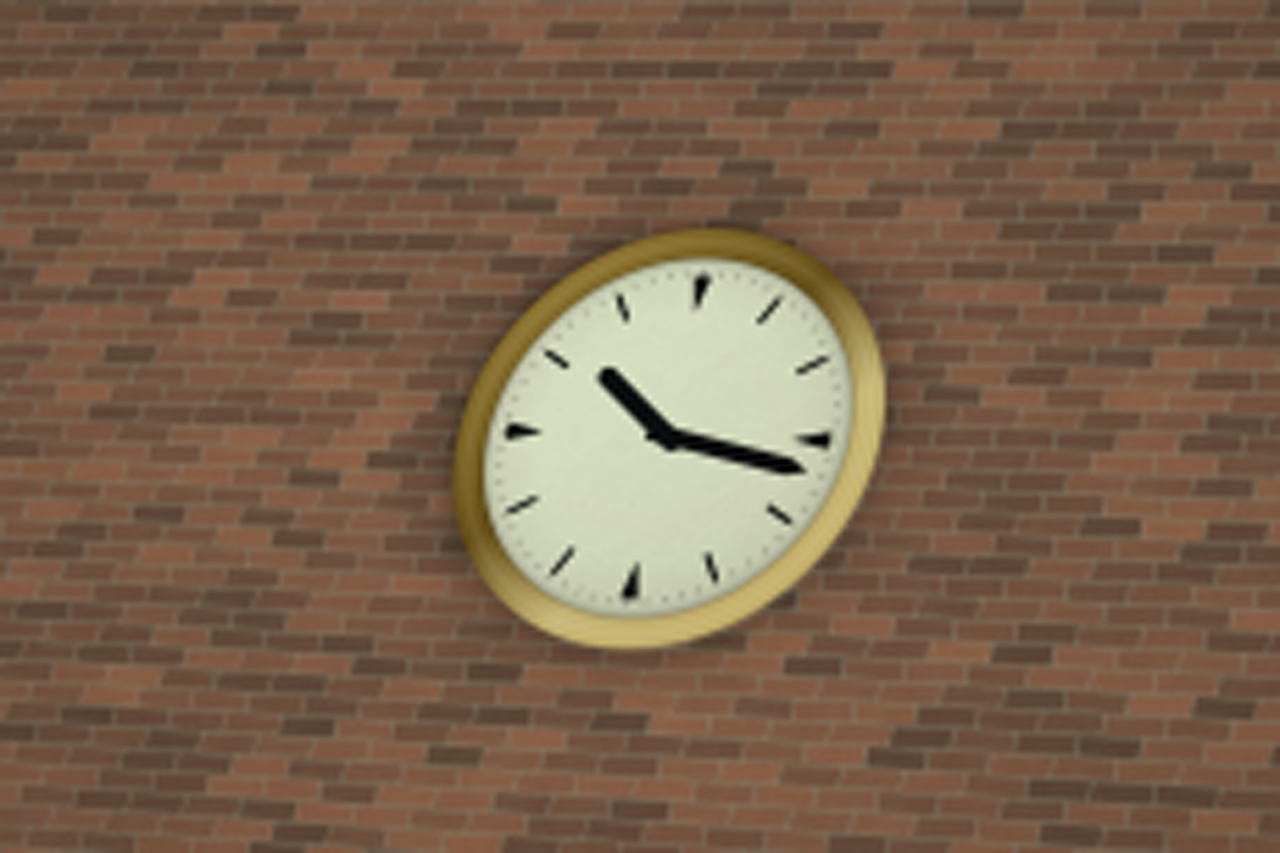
10.17
